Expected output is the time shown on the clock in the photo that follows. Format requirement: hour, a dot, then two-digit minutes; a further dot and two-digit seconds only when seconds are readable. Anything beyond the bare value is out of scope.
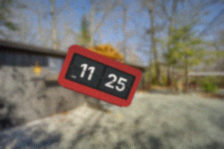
11.25
